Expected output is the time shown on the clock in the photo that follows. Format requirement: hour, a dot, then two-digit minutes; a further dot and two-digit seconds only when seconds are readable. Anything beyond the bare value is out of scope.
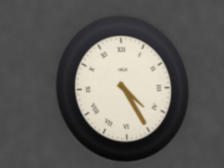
4.25
